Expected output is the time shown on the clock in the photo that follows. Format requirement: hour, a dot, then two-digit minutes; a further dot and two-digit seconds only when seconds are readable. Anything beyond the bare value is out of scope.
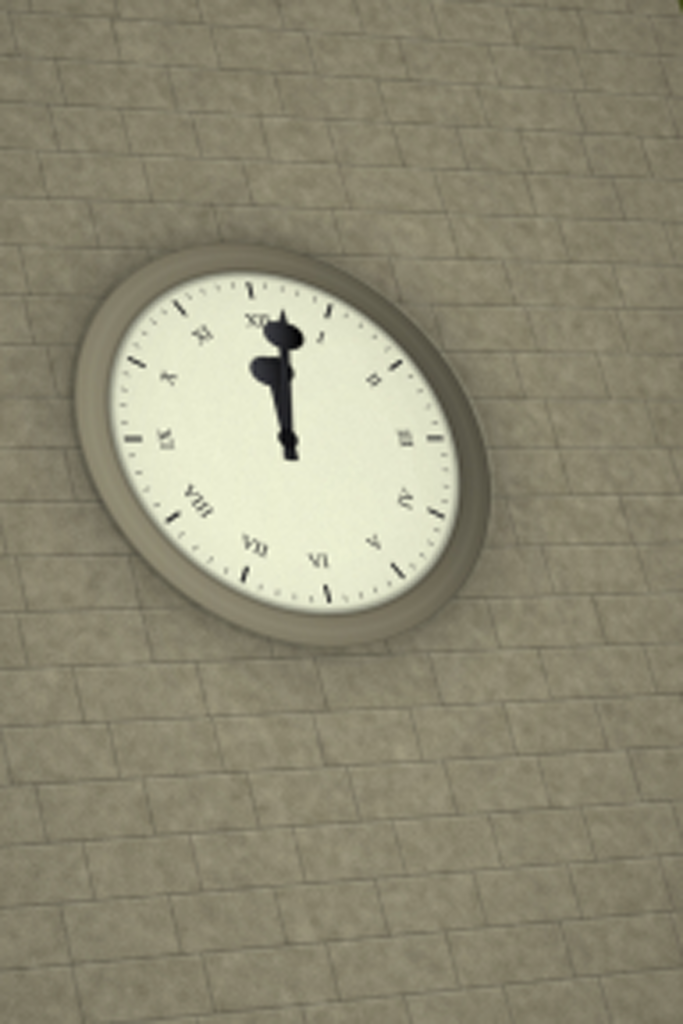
12.02
